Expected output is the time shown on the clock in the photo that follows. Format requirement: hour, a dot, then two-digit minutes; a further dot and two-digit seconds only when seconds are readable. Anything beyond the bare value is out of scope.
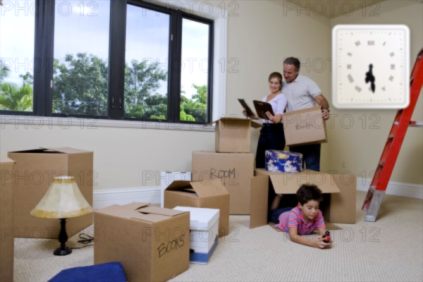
6.29
